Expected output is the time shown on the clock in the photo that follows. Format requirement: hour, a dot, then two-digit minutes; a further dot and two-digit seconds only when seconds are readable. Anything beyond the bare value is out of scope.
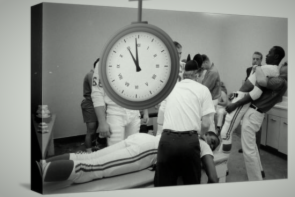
10.59
